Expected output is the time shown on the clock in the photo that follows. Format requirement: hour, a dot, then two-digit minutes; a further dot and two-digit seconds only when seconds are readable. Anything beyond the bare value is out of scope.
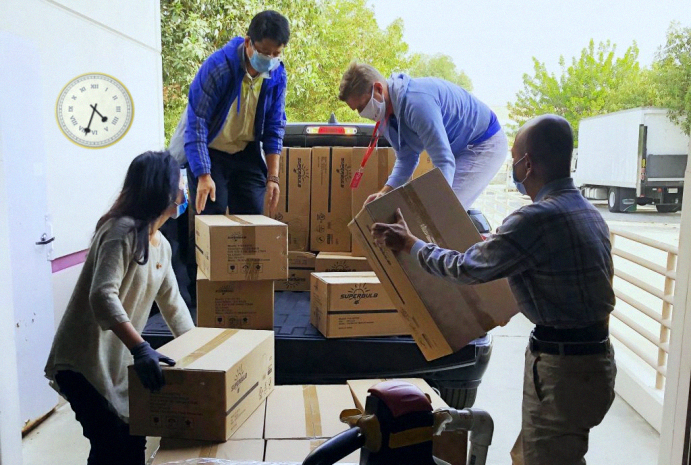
4.33
